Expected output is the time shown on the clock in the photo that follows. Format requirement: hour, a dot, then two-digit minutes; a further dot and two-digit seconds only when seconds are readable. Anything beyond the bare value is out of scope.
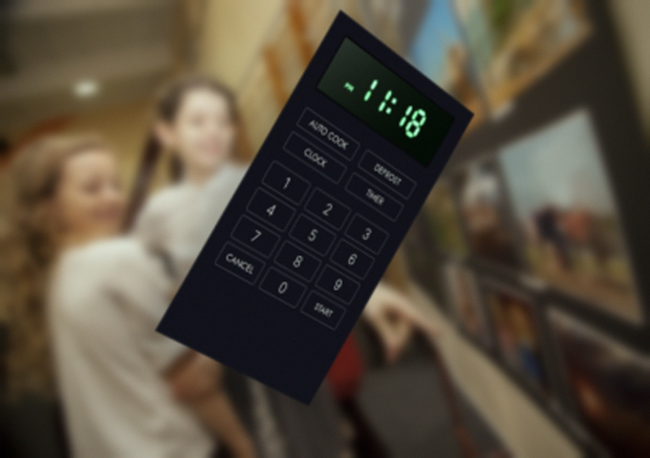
11.18
